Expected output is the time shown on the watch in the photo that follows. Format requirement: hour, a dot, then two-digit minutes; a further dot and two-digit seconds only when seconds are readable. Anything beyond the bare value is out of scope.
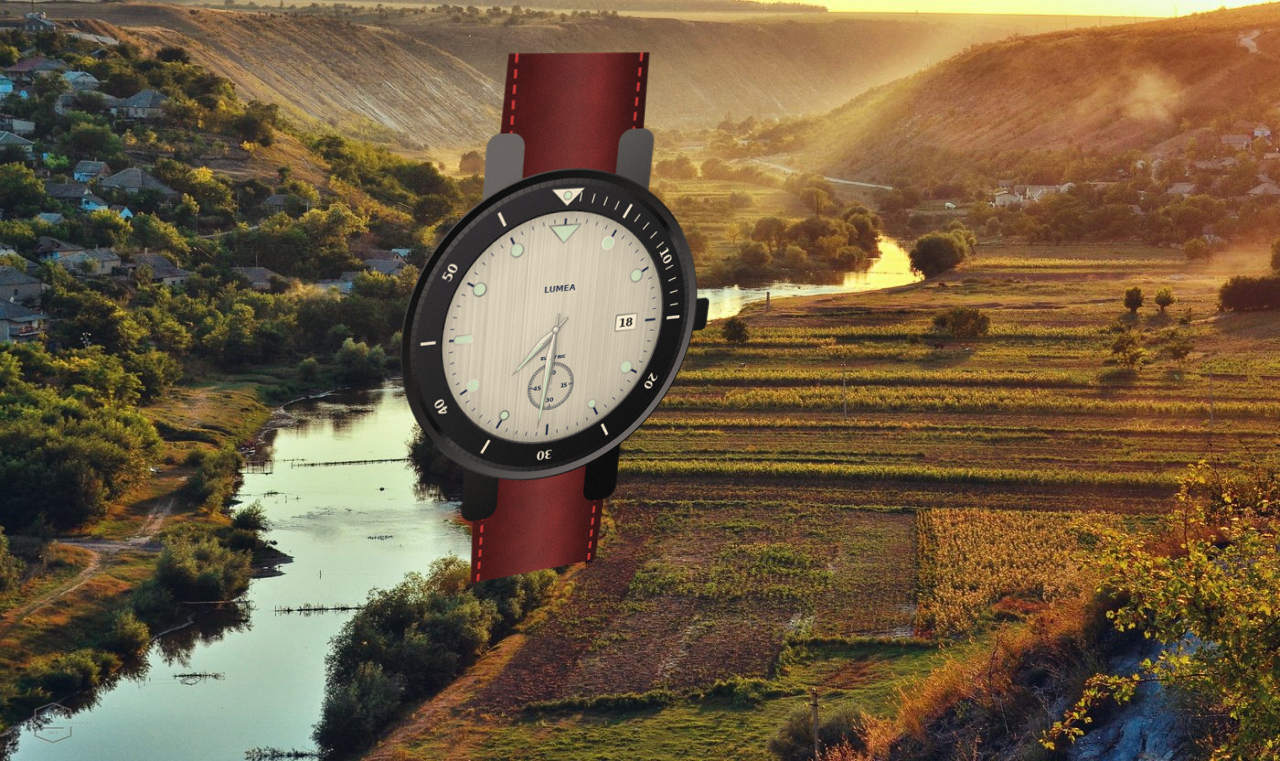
7.31
